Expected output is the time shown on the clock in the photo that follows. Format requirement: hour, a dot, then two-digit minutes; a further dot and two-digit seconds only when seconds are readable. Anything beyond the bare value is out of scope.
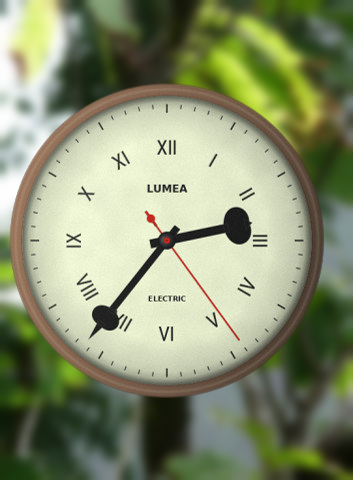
2.36.24
